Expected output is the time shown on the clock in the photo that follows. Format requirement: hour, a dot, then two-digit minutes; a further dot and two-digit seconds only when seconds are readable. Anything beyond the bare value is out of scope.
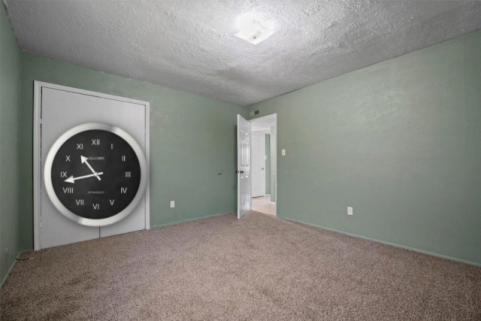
10.43
